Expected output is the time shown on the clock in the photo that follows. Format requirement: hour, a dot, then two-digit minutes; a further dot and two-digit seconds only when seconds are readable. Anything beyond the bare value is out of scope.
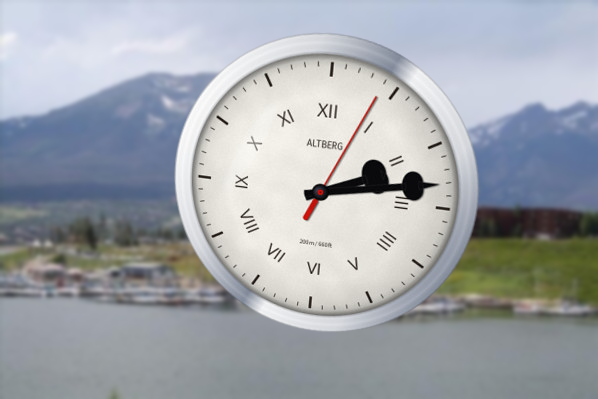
2.13.04
